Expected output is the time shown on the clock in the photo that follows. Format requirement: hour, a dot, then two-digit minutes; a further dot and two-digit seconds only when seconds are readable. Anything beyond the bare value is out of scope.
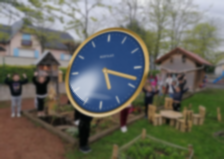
5.18
